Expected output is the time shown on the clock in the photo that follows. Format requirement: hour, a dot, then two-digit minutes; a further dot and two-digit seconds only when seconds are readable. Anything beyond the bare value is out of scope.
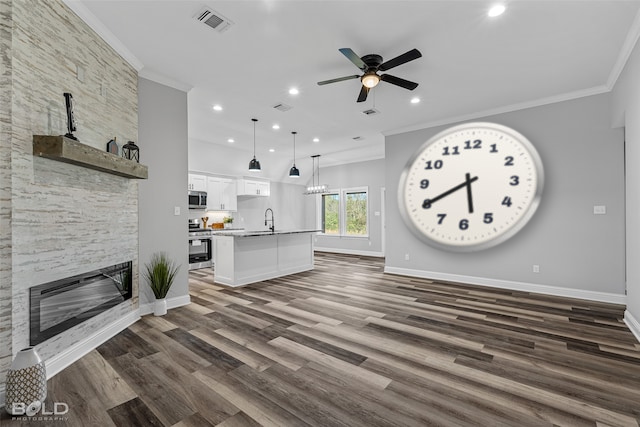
5.40
